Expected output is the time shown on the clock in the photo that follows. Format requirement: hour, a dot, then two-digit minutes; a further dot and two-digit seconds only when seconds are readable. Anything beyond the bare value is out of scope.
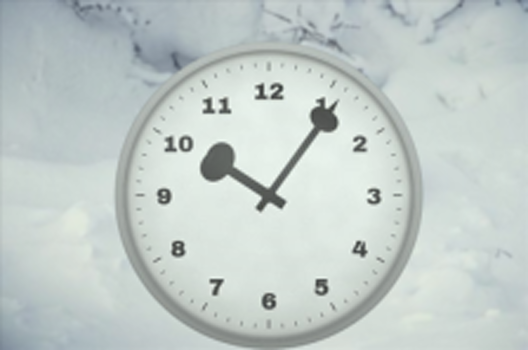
10.06
